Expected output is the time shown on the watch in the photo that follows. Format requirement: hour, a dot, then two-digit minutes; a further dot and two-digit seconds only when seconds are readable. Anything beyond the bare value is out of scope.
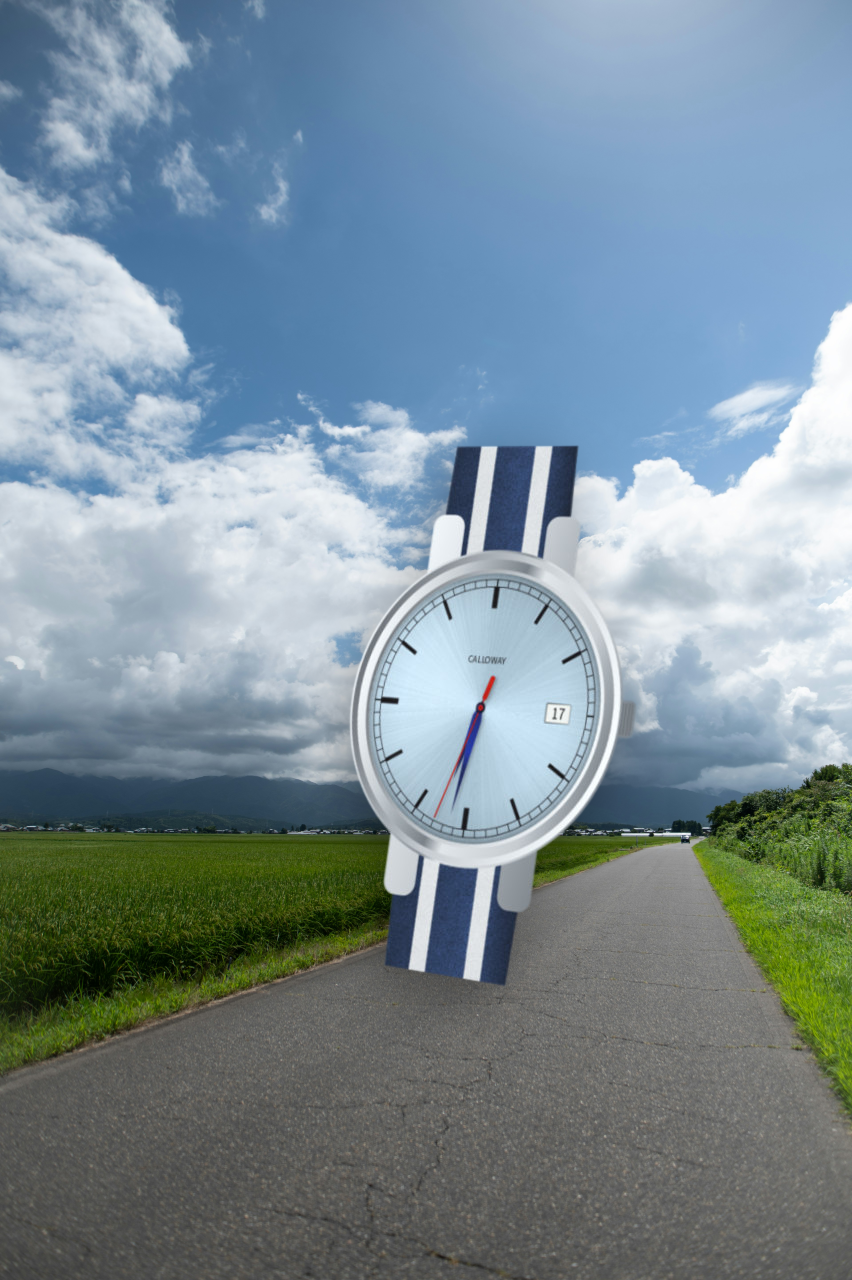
6.31.33
